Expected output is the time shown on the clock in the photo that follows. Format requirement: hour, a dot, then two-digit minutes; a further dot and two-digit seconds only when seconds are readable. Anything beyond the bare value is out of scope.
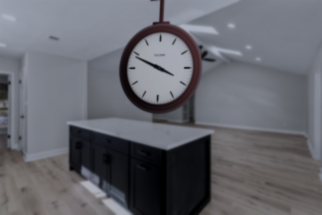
3.49
